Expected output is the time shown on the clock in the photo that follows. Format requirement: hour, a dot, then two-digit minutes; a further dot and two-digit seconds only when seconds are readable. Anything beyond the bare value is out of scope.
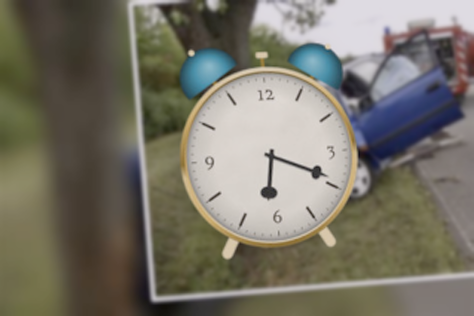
6.19
